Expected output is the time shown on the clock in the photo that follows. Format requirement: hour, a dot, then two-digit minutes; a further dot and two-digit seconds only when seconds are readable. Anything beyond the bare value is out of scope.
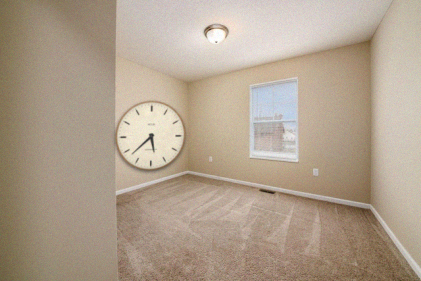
5.38
